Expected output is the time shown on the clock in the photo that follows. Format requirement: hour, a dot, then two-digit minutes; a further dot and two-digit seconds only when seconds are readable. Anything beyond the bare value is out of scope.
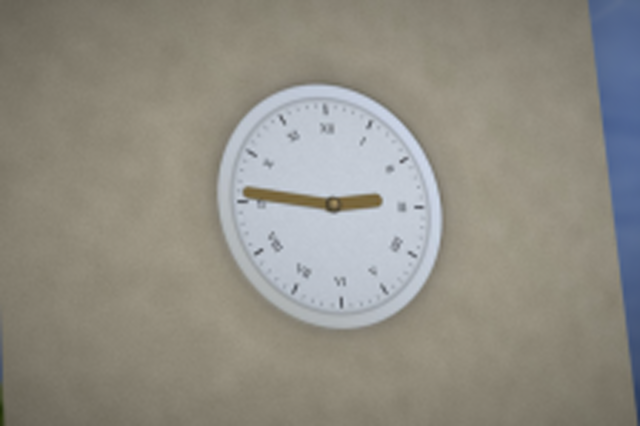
2.46
